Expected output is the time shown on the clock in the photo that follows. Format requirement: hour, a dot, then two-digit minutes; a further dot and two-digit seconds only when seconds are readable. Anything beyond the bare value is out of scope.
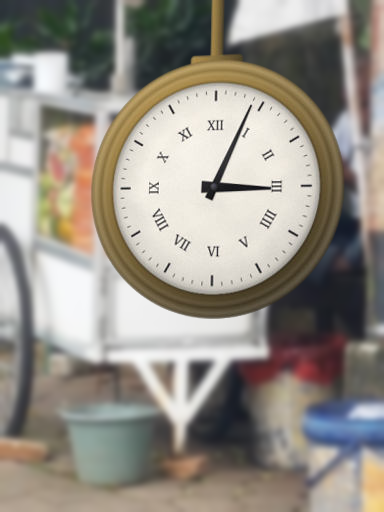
3.04
